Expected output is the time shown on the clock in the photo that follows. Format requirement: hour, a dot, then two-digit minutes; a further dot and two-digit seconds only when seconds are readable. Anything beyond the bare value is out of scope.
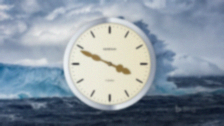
3.49
